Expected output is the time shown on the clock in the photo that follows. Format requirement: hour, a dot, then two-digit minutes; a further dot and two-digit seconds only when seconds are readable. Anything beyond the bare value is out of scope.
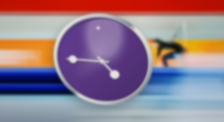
4.46
